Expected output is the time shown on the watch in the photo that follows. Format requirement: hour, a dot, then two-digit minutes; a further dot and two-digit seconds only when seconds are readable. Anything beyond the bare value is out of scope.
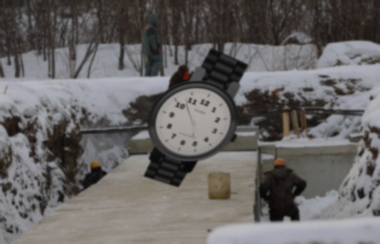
4.53
